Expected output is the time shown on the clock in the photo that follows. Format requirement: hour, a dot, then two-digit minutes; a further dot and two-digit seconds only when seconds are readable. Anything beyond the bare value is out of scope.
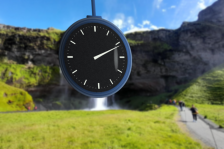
2.11
